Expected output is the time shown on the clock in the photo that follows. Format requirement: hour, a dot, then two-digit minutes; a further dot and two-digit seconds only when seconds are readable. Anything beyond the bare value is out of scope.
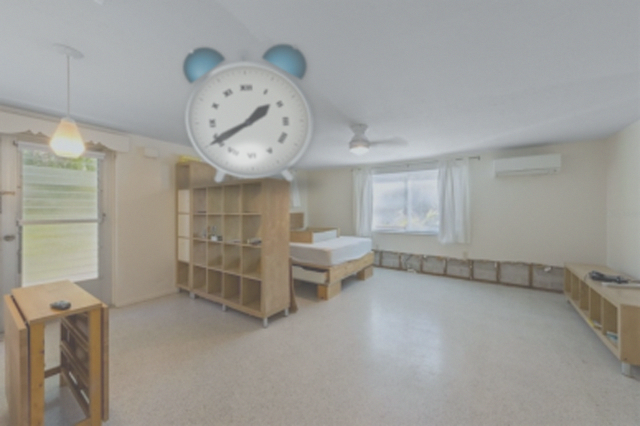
1.40
